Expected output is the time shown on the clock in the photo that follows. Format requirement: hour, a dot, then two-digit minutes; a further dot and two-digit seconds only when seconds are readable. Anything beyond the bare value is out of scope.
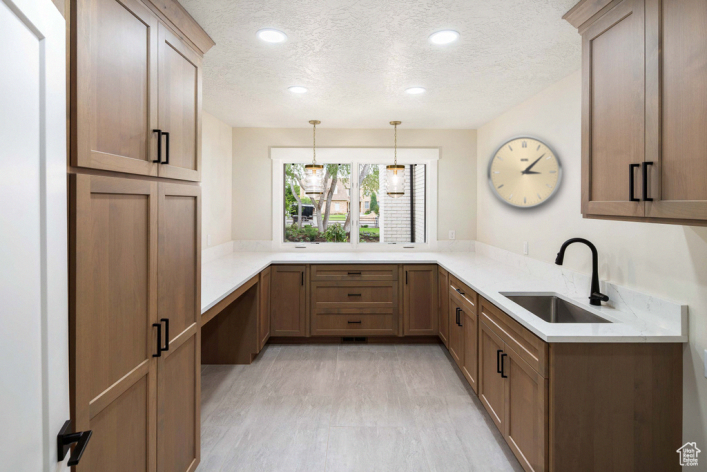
3.08
